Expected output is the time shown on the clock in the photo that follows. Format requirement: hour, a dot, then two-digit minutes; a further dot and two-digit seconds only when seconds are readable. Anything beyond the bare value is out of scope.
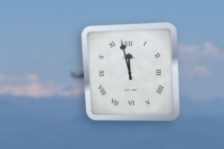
11.58
